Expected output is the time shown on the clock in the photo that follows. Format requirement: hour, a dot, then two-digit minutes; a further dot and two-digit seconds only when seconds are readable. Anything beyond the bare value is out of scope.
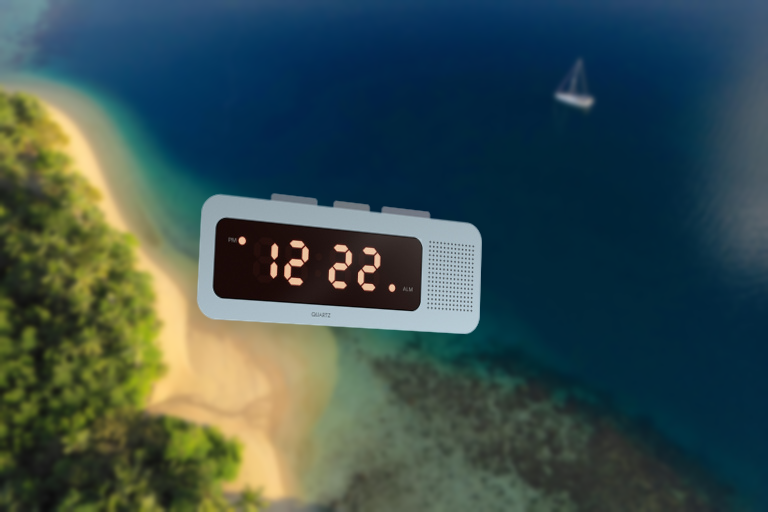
12.22
